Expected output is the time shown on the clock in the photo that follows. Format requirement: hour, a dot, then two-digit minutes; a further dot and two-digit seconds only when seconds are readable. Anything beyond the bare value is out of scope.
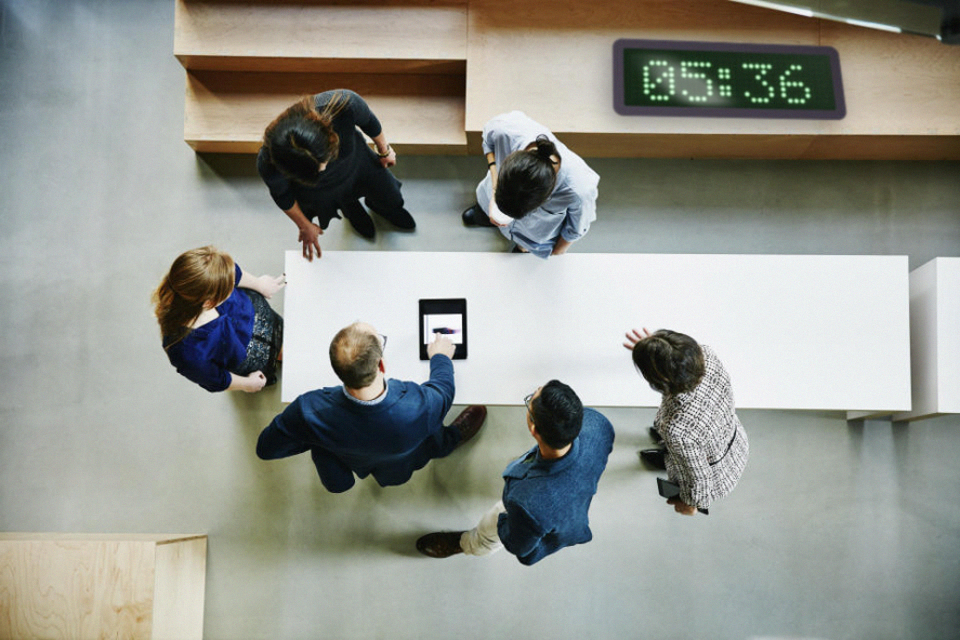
5.36
